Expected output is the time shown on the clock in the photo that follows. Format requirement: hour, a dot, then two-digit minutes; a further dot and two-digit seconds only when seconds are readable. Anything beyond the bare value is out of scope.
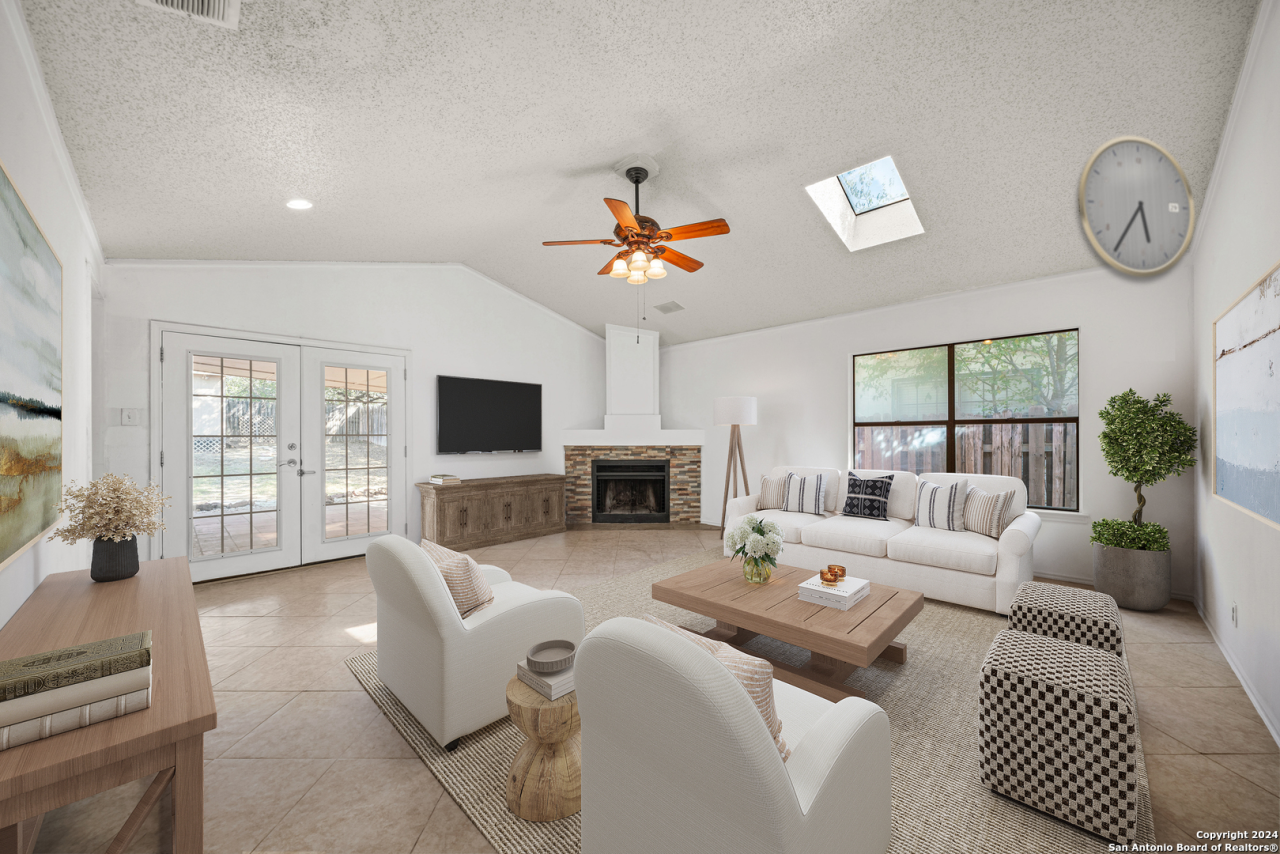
5.36
